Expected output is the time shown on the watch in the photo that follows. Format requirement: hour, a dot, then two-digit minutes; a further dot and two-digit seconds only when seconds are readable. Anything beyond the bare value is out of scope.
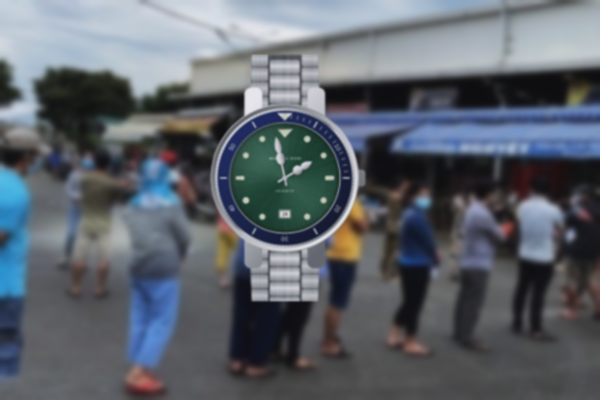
1.58
